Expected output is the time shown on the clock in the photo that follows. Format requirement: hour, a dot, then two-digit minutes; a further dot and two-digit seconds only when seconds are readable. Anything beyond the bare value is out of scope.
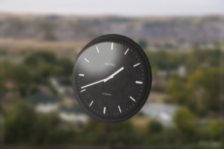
1.41
